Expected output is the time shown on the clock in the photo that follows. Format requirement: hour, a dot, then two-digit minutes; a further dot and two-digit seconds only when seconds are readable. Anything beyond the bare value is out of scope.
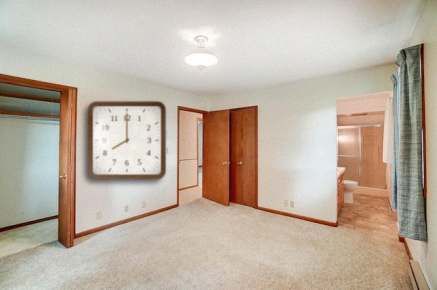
8.00
